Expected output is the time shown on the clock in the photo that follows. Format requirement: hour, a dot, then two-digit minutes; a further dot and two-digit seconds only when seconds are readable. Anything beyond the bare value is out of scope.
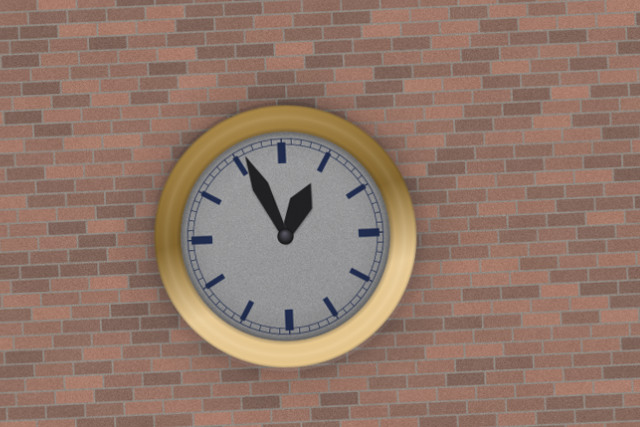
12.56
